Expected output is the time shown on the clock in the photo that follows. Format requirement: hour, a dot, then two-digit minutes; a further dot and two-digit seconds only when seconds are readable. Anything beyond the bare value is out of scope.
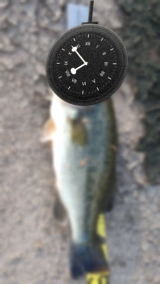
7.53
